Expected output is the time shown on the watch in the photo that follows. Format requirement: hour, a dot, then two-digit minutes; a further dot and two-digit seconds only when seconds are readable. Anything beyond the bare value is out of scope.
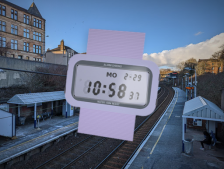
10.58.37
